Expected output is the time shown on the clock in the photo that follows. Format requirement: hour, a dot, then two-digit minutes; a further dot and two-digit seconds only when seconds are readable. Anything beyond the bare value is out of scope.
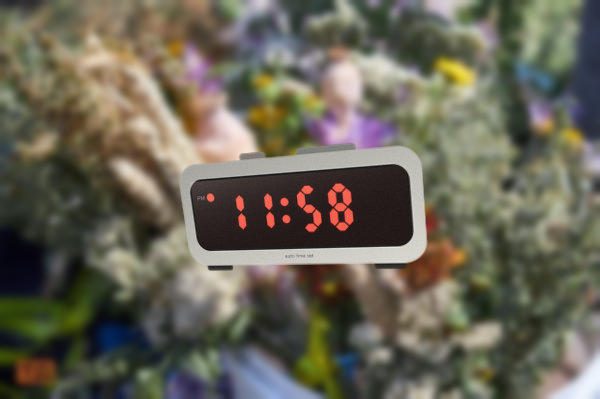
11.58
